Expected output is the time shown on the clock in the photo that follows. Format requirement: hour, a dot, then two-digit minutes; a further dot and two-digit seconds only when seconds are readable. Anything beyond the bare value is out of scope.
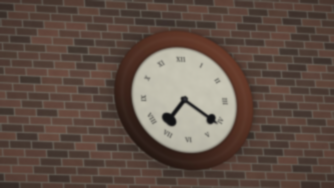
7.21
